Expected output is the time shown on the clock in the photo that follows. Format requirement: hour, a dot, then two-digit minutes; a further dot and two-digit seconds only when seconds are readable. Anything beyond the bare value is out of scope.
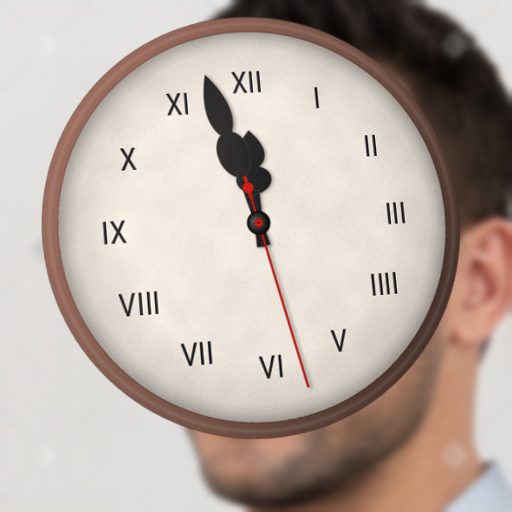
11.57.28
